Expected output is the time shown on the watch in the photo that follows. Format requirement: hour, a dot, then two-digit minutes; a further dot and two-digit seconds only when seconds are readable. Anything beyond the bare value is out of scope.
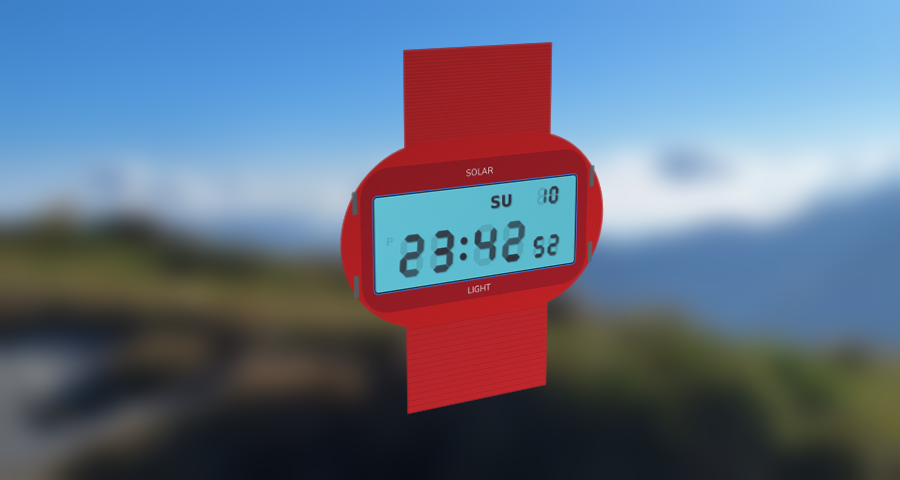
23.42.52
